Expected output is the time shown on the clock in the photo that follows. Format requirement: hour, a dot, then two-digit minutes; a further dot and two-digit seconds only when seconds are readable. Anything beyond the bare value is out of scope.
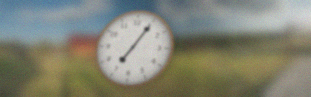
7.05
